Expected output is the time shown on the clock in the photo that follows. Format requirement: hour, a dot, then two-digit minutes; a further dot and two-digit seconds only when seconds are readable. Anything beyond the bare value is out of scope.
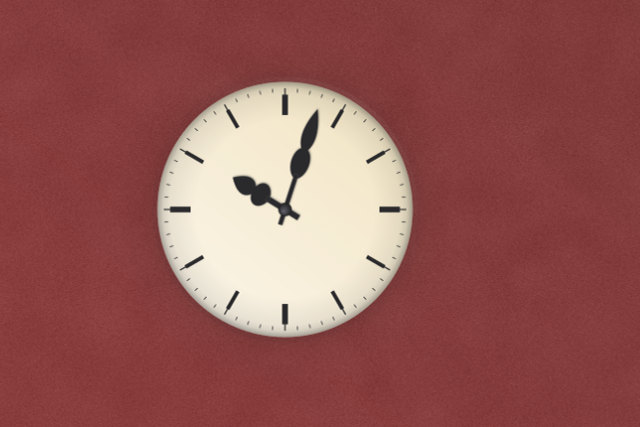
10.03
